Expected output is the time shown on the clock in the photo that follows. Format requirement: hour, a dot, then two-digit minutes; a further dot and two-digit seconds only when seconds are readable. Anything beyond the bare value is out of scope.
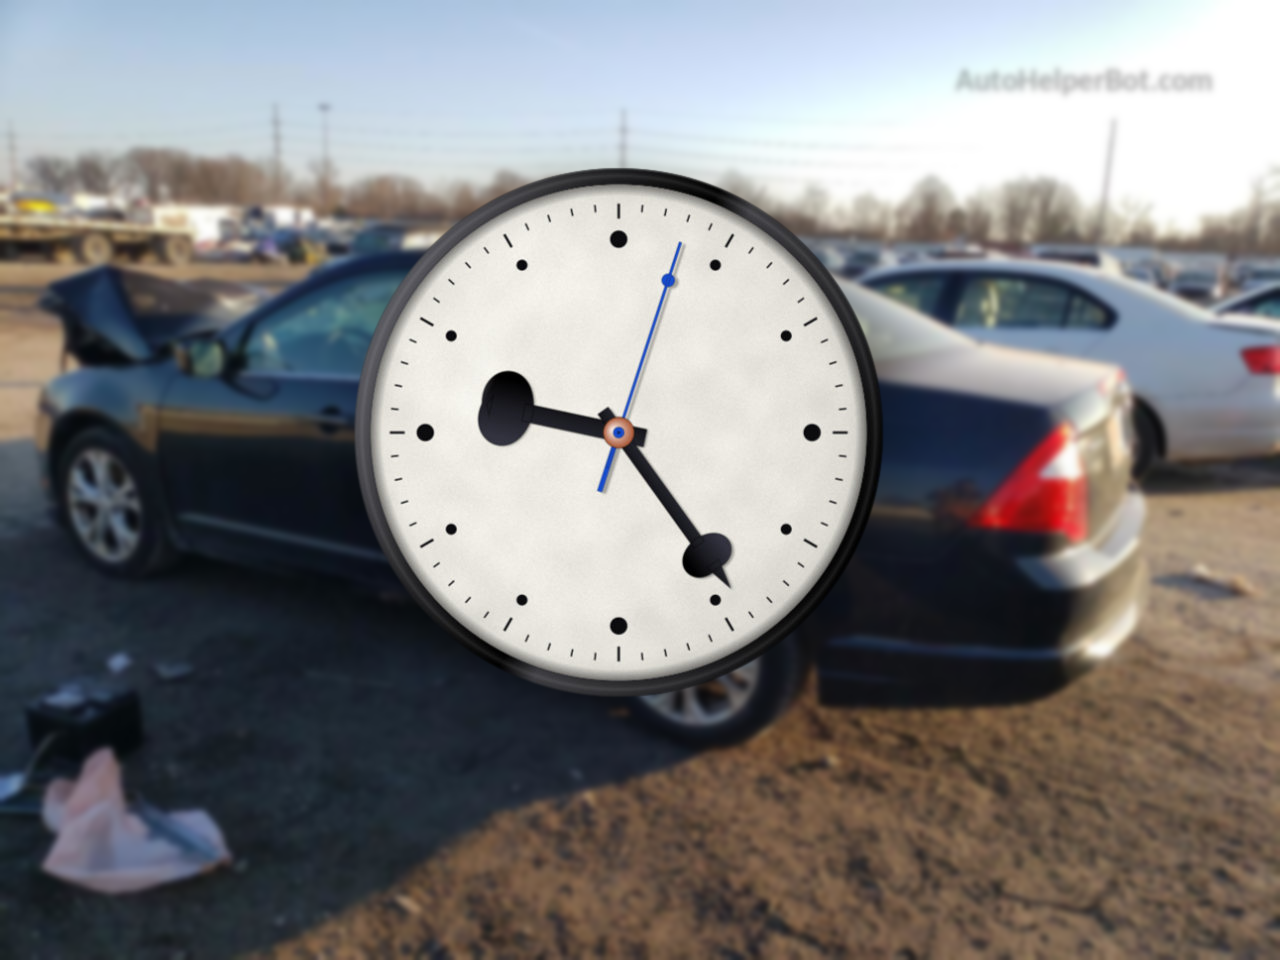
9.24.03
